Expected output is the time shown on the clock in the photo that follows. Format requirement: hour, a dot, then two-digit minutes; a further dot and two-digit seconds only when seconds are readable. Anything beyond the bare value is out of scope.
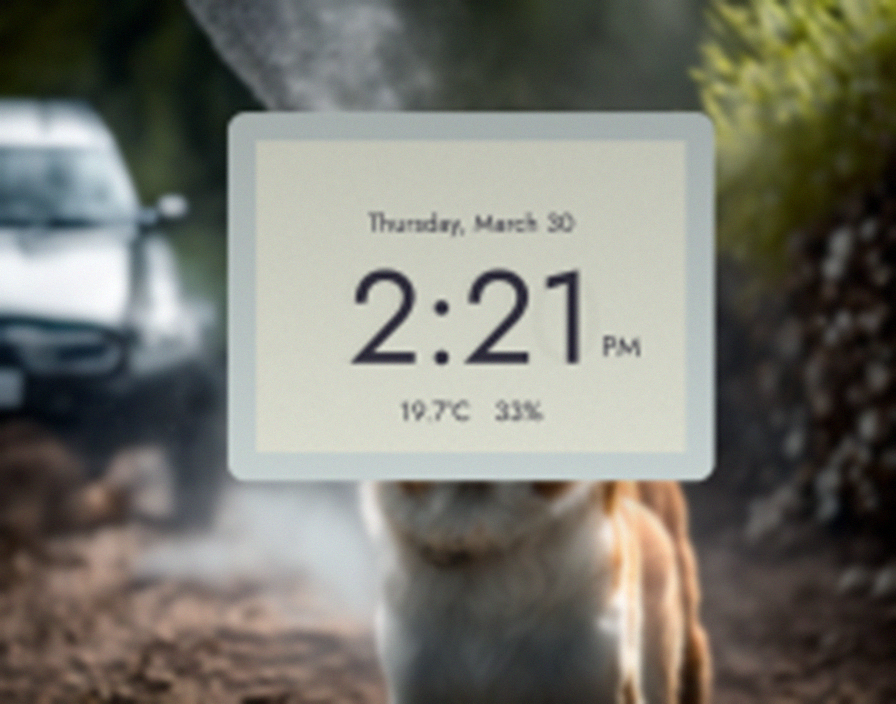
2.21
